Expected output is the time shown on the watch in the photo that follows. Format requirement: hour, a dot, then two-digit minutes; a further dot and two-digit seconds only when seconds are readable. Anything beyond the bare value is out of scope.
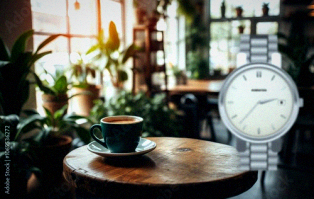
2.37
